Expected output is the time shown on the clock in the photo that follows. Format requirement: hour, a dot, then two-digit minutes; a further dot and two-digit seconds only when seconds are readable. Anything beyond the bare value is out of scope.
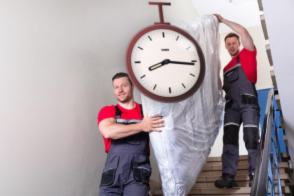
8.16
